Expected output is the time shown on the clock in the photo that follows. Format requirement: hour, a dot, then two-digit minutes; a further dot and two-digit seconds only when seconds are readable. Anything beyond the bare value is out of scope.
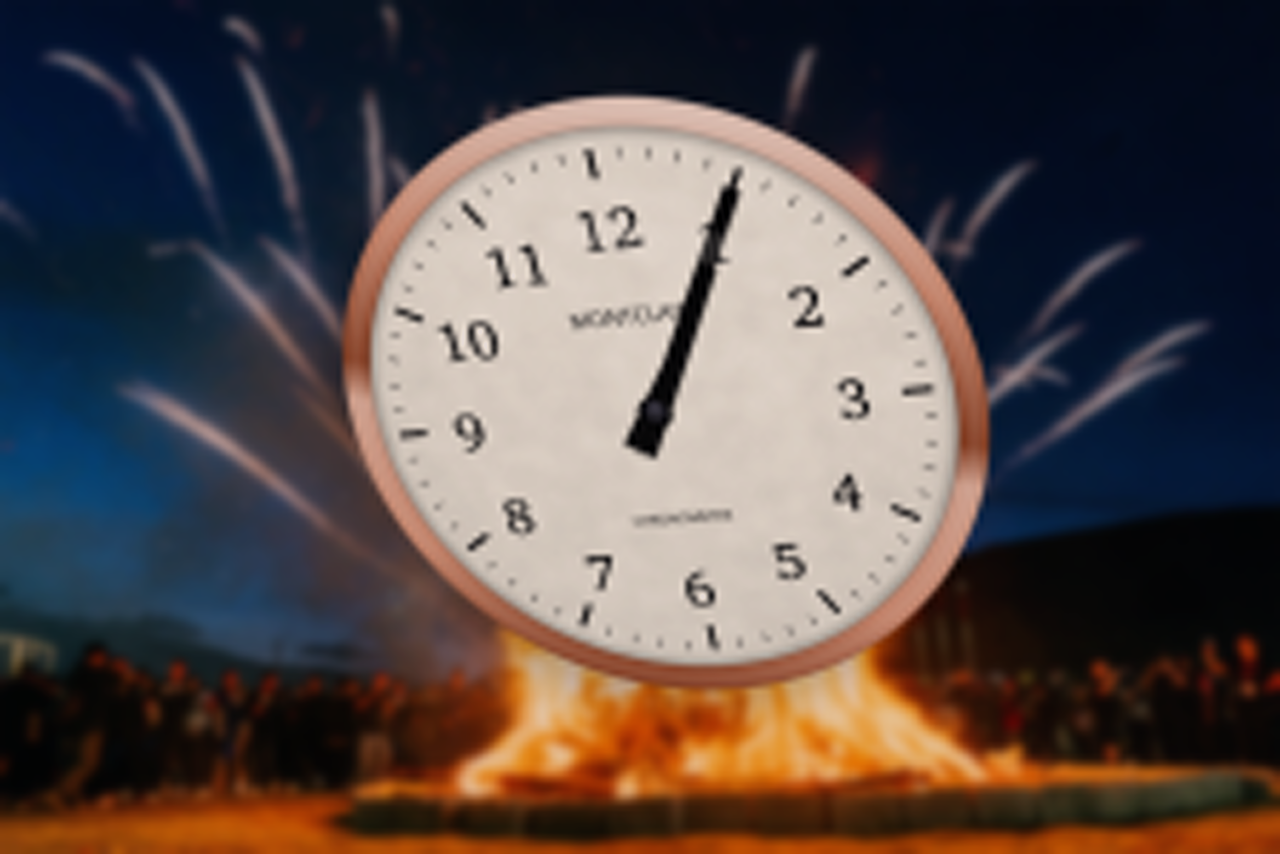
1.05
